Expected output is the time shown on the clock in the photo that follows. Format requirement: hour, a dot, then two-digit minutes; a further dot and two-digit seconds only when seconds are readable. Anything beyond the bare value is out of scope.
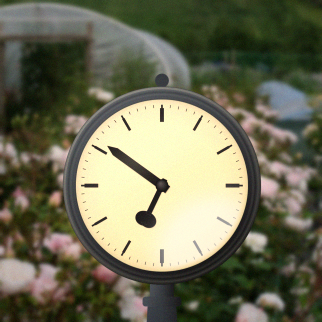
6.51
